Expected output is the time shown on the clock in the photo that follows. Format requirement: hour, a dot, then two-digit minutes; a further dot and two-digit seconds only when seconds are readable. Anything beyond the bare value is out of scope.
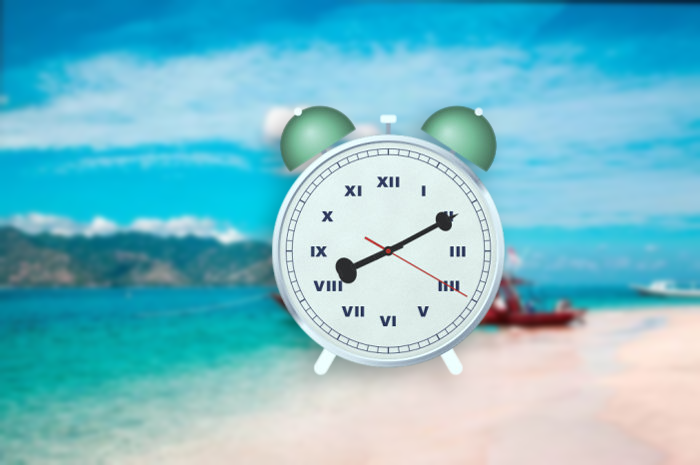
8.10.20
